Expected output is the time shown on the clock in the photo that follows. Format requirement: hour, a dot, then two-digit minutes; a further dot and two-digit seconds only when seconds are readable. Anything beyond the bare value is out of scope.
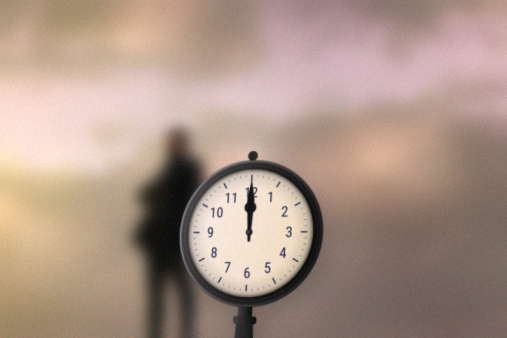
12.00
